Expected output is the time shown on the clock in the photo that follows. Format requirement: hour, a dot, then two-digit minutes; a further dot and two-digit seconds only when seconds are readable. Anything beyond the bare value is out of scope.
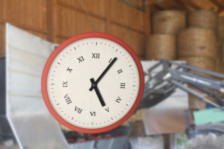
5.06
